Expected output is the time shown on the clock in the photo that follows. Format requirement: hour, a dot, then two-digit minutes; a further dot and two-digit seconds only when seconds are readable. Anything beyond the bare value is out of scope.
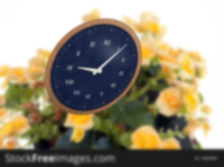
9.06
